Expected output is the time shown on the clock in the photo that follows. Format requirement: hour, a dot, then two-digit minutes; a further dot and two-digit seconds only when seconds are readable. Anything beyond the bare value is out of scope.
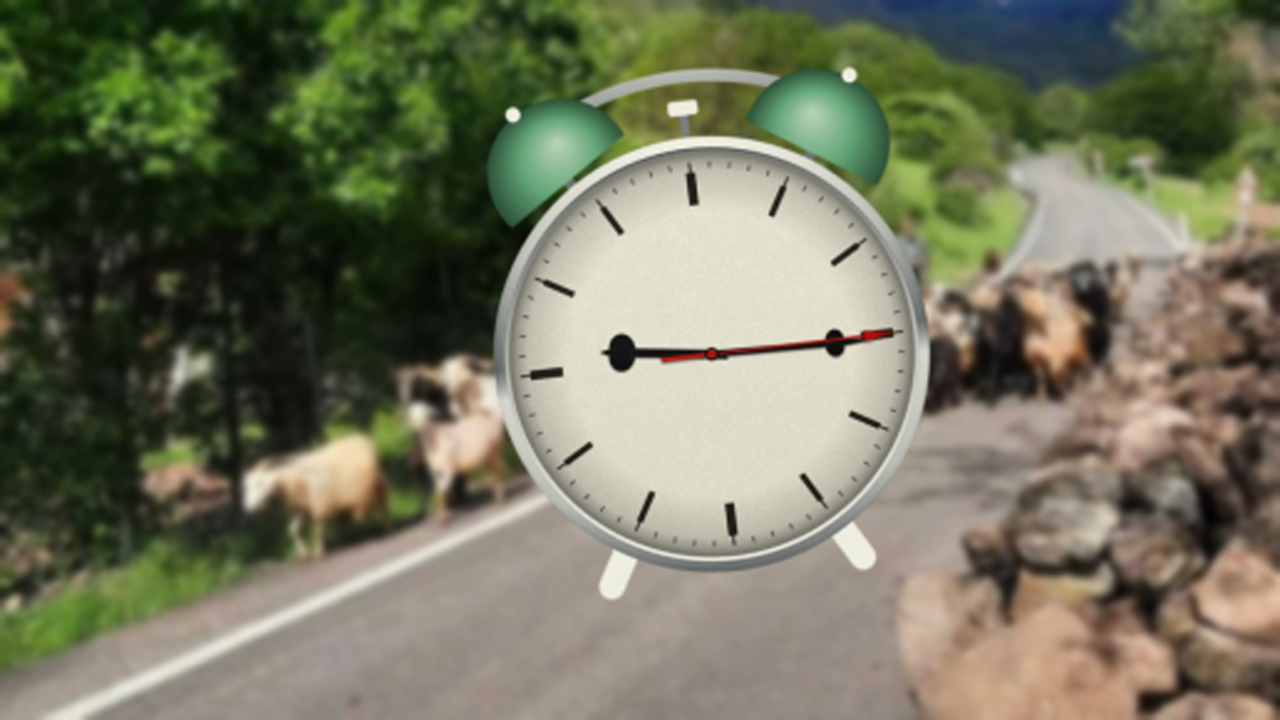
9.15.15
